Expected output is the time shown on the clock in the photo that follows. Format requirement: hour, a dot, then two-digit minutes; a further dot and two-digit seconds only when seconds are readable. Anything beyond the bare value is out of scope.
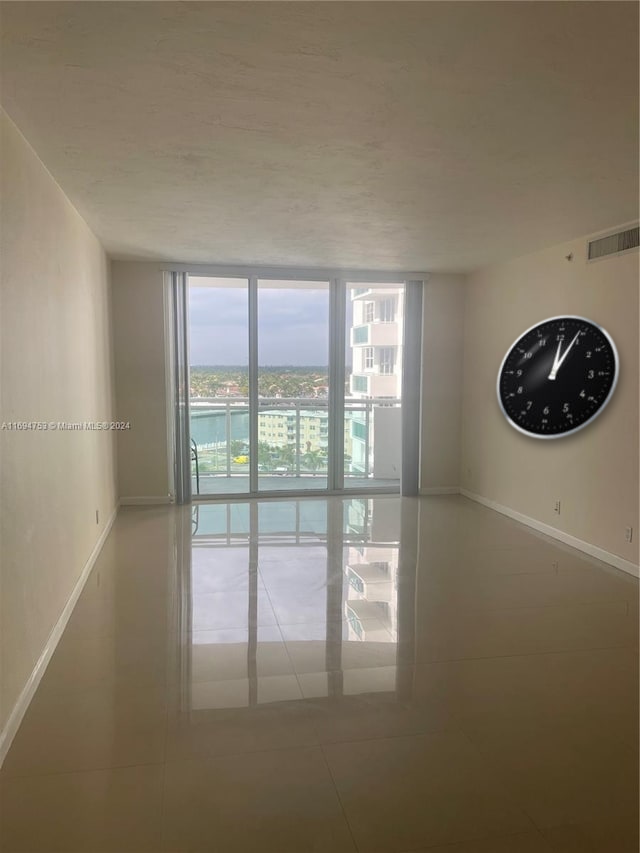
12.04
